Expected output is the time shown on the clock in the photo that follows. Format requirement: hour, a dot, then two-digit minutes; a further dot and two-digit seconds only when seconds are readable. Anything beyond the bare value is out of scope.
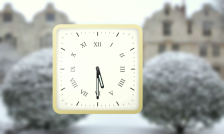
5.30
